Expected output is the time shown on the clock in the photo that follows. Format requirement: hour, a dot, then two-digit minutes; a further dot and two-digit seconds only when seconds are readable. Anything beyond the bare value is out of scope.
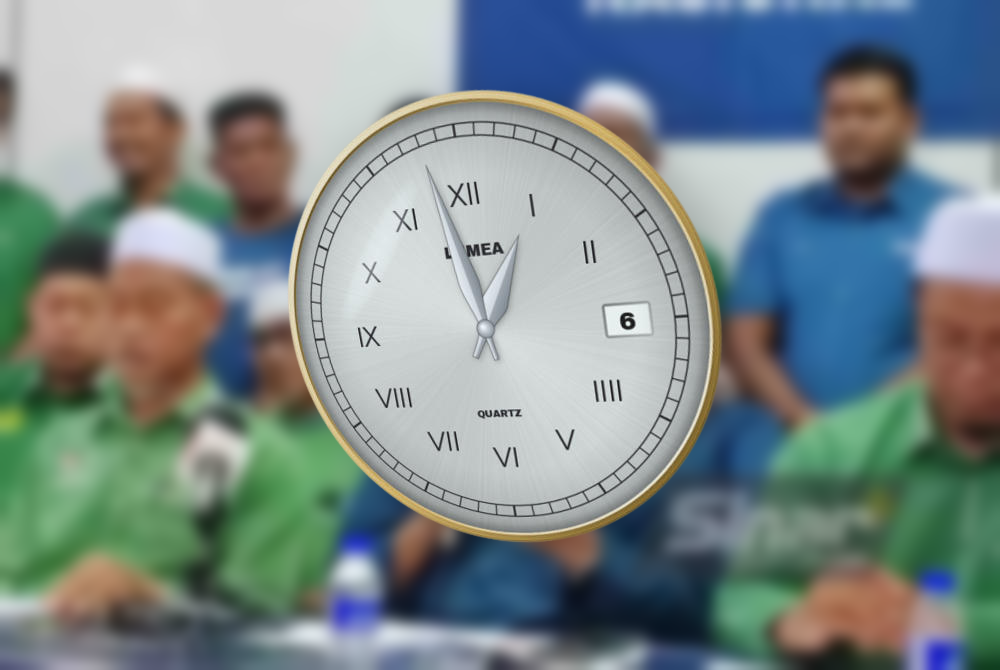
12.58
